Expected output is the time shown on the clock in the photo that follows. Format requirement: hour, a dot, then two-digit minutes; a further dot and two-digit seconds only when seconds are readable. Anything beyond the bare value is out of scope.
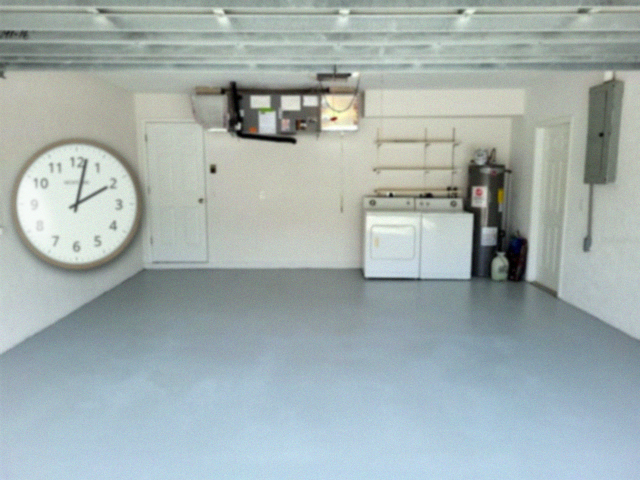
2.02
